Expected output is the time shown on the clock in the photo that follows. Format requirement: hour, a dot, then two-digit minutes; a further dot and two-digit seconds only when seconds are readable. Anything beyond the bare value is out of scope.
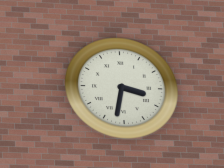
3.32
